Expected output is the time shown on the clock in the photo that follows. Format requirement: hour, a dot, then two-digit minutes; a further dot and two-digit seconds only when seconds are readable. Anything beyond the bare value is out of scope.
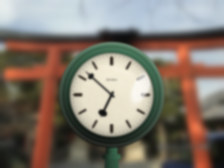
6.52
